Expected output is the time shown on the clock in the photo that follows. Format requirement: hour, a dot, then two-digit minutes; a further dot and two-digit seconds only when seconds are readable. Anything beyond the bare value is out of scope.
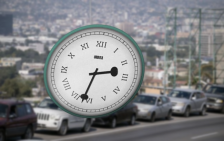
2.32
